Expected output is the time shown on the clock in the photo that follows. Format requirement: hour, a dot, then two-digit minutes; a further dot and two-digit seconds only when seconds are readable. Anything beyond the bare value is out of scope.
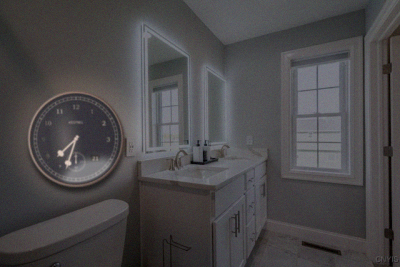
7.33
